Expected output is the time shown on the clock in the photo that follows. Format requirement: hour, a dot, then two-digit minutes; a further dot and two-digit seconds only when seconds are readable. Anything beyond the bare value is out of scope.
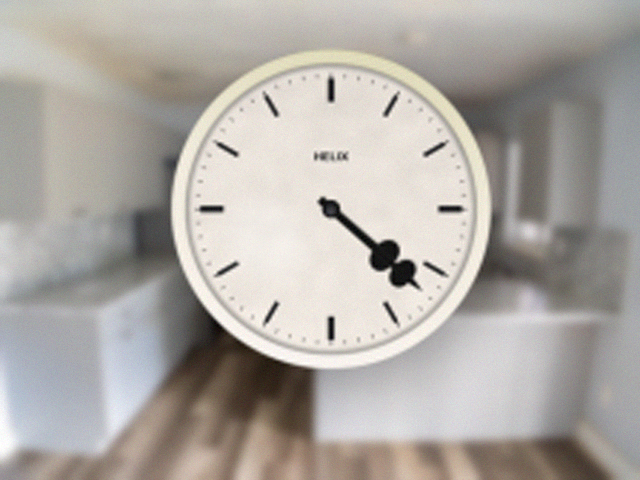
4.22
